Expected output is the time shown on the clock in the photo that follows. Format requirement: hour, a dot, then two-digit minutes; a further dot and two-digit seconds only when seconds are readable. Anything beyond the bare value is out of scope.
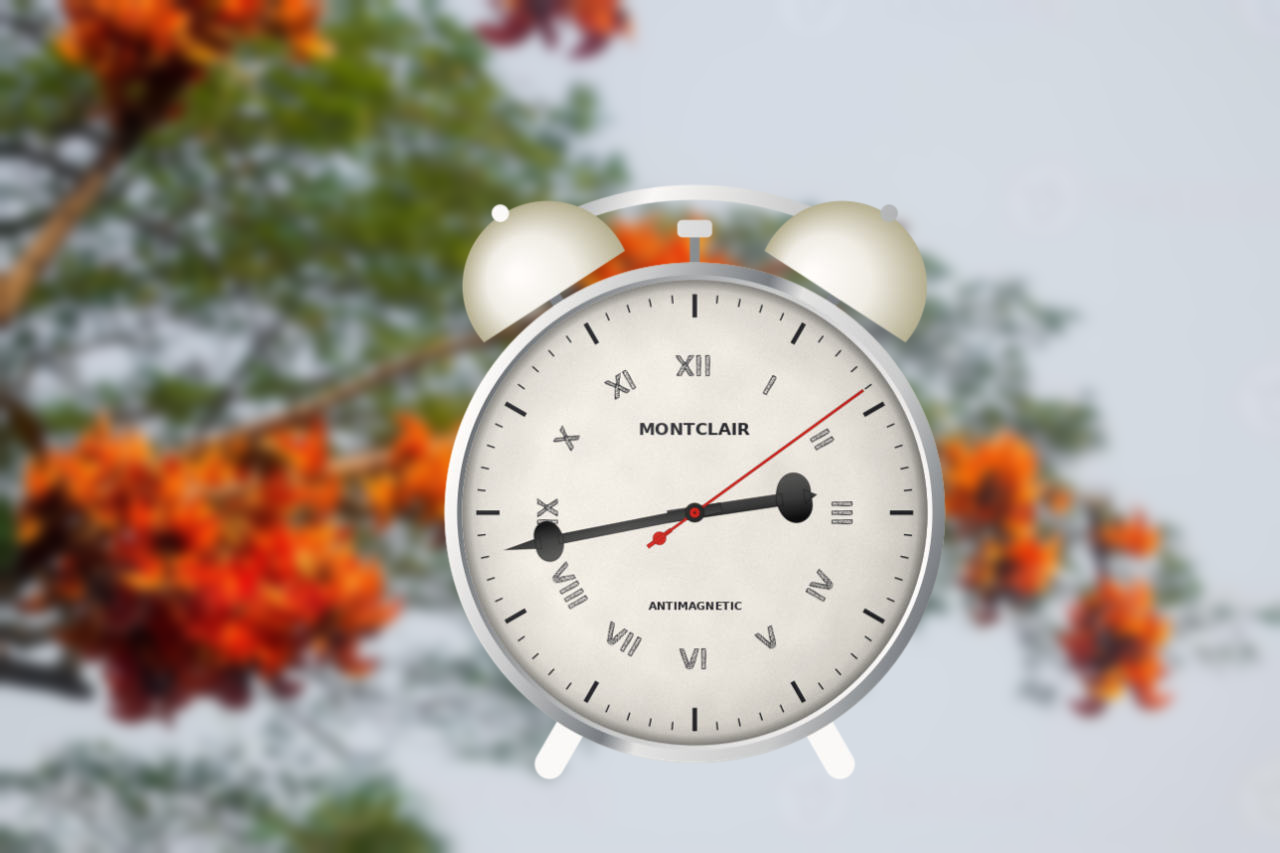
2.43.09
